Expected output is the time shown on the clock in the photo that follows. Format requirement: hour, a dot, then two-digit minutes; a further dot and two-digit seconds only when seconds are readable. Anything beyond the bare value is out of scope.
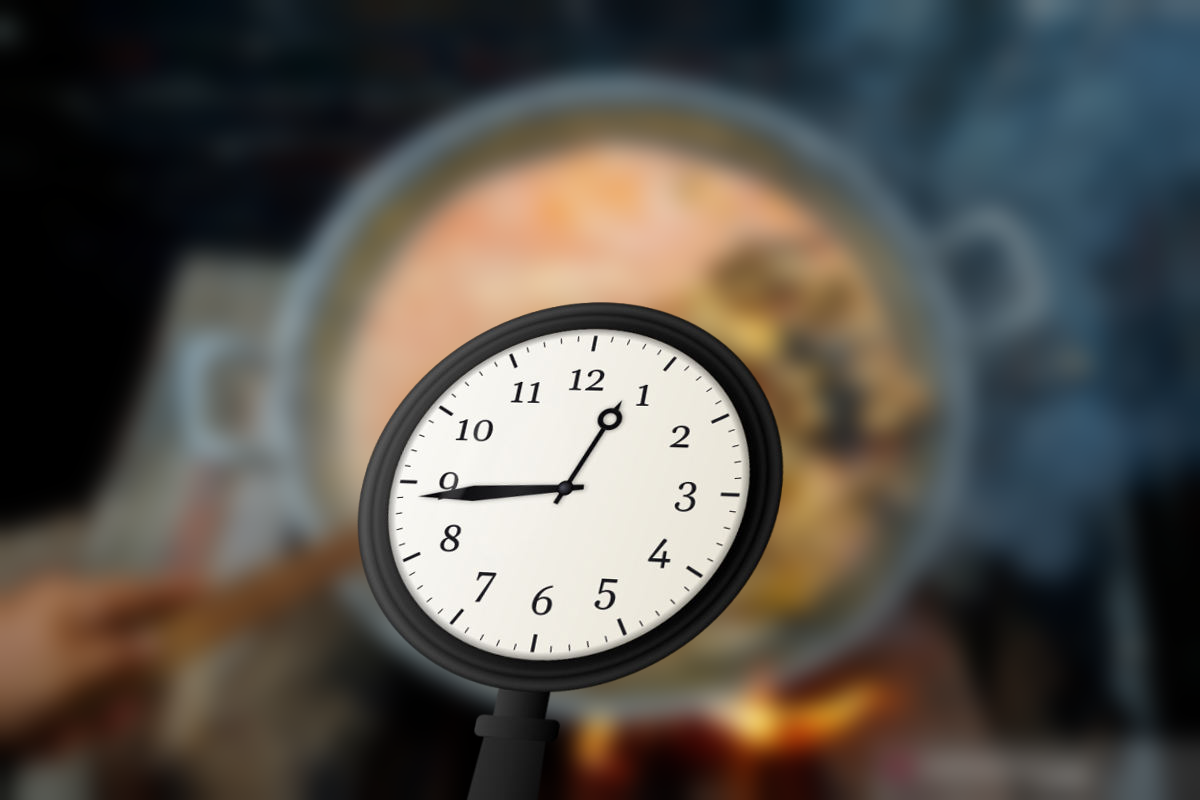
12.44
